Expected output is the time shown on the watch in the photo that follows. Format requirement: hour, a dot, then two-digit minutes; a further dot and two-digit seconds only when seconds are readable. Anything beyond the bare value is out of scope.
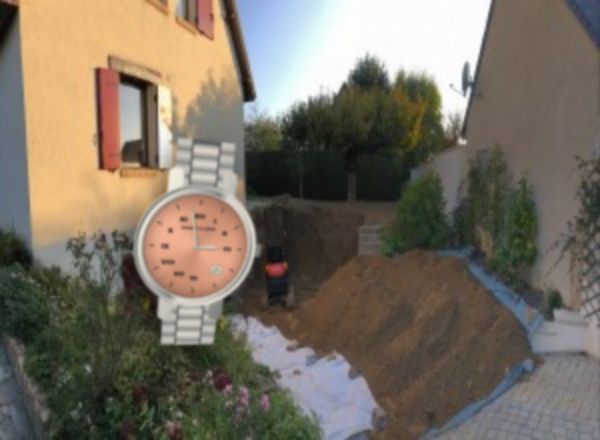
2.58
